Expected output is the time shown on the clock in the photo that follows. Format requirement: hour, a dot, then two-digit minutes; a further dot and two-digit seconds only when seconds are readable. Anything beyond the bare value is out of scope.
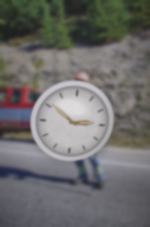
2.51
